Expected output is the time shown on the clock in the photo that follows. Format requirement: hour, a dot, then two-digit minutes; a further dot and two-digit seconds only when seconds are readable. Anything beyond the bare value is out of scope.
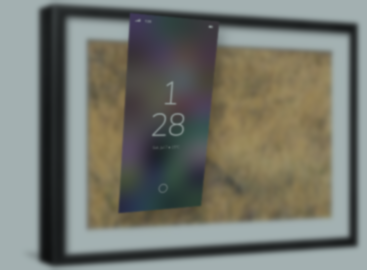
1.28
